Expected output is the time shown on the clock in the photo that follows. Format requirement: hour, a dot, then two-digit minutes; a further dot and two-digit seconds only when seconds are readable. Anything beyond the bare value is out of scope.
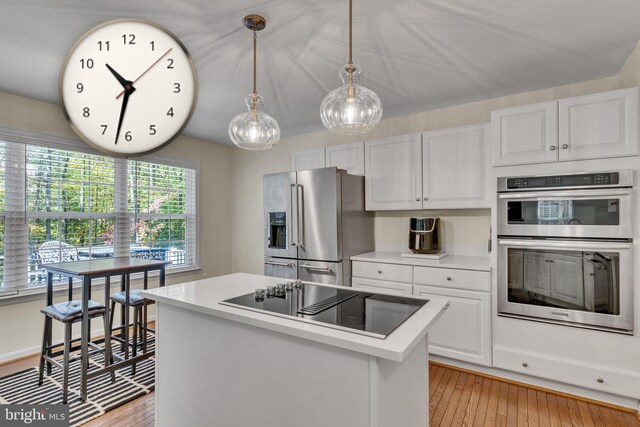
10.32.08
